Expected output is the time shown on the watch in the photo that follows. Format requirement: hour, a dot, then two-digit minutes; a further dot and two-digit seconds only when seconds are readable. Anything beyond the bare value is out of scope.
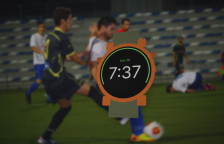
7.37
